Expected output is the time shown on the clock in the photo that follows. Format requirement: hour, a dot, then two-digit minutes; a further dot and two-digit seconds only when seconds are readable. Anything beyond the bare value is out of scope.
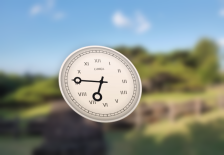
6.46
